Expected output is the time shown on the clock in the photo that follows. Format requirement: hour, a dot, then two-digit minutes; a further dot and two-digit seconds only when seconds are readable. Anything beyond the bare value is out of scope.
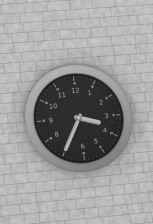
3.35
